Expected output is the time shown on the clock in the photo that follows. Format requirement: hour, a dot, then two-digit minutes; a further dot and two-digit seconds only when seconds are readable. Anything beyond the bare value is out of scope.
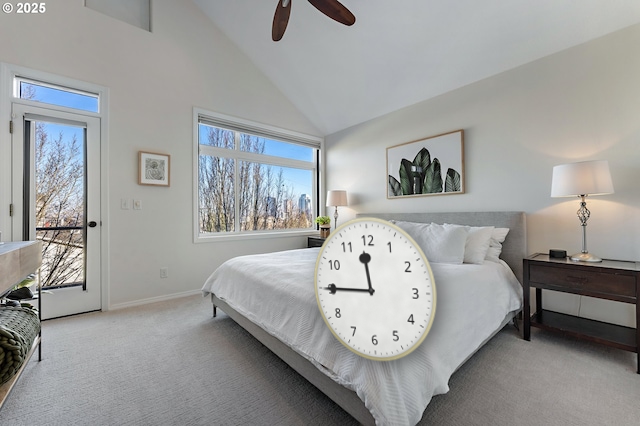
11.45
